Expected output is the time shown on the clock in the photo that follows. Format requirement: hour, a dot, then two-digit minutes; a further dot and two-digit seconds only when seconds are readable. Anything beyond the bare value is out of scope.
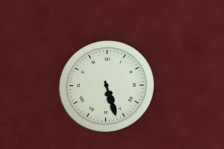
5.27
